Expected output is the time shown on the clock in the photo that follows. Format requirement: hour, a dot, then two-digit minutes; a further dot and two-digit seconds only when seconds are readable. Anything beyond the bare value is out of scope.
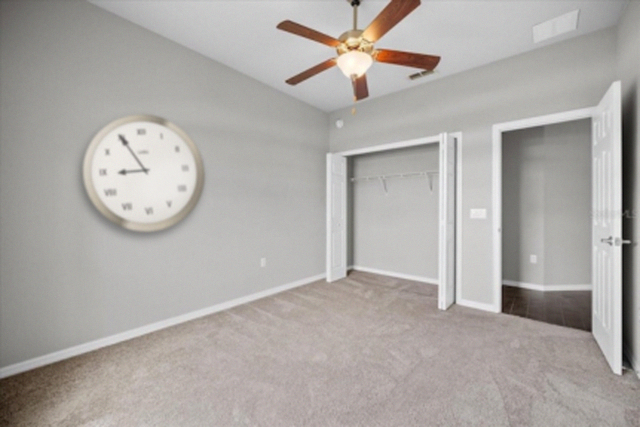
8.55
